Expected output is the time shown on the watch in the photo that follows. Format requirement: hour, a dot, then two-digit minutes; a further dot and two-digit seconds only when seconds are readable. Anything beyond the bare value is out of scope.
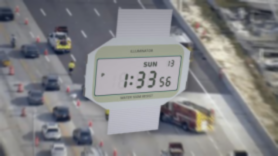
1.33.56
